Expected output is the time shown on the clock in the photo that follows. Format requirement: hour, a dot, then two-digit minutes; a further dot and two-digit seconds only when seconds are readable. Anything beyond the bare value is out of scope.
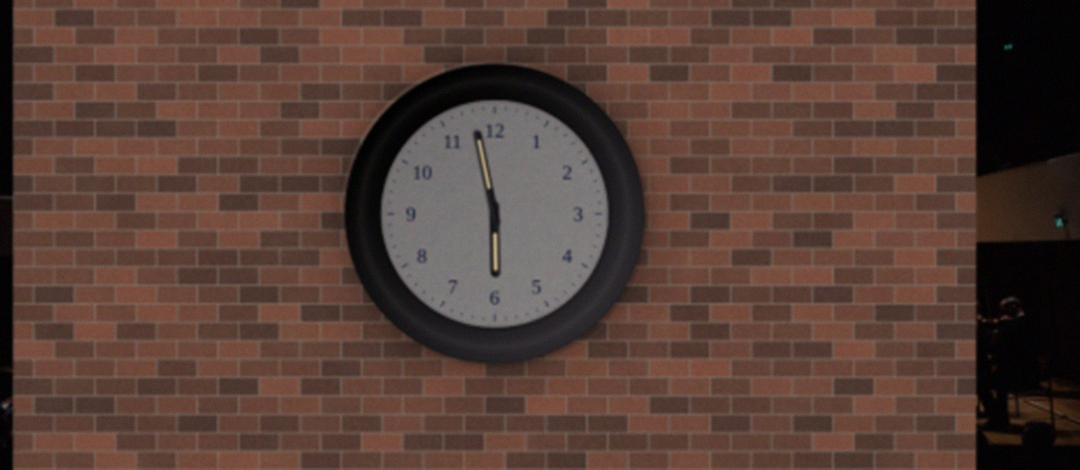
5.58
